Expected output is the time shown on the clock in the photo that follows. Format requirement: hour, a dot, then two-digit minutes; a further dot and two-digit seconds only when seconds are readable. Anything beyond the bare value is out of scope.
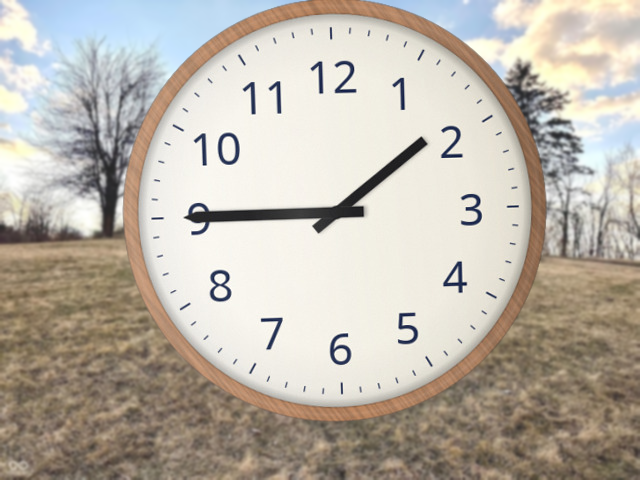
1.45
